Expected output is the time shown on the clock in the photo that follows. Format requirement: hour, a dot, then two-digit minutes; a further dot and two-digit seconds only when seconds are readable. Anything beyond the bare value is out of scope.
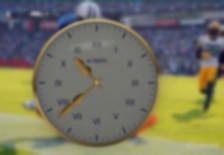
10.38
